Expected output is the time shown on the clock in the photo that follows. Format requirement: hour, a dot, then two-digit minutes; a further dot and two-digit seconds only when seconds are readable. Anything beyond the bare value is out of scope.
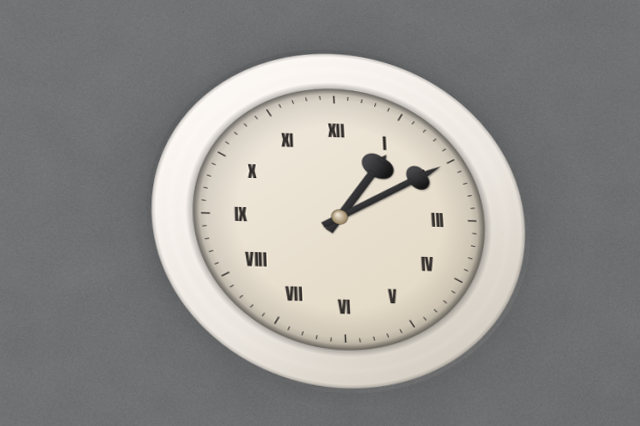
1.10
